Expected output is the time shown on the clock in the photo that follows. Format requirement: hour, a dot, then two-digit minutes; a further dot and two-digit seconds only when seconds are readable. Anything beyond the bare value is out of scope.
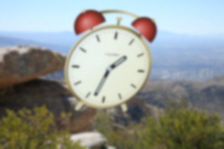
1.33
